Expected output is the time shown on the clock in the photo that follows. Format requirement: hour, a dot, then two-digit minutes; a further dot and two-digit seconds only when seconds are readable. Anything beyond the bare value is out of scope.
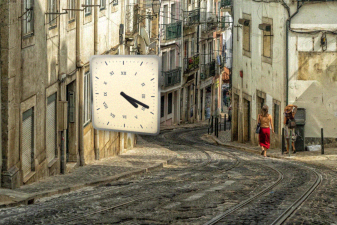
4.19
